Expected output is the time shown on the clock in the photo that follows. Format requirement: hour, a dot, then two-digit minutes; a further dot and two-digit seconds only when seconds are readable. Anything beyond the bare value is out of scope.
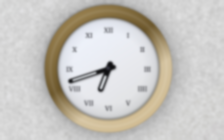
6.42
